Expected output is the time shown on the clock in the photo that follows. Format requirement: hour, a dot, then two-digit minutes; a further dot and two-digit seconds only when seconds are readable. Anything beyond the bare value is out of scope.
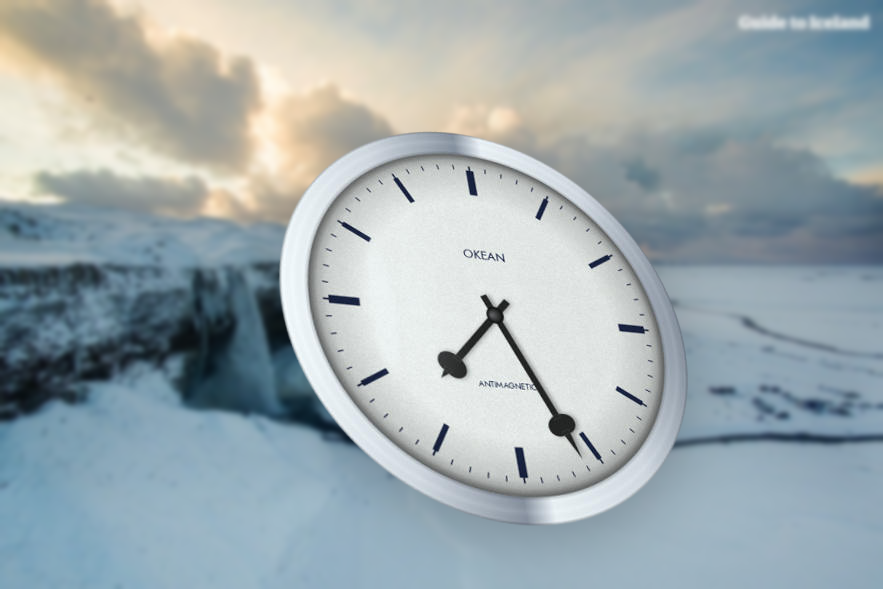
7.26
